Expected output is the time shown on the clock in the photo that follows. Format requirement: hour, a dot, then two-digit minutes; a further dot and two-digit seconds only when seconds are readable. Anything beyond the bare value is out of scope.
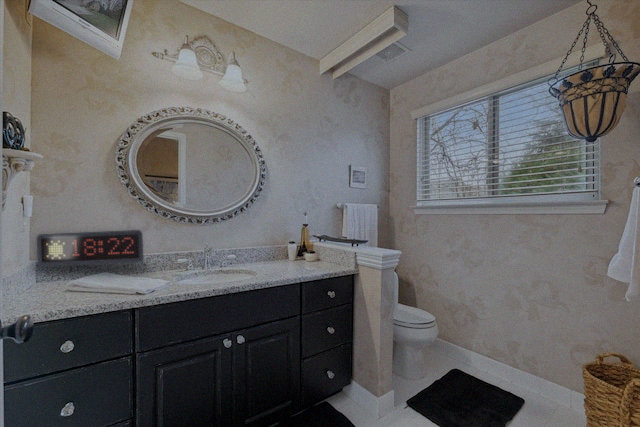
18.22
